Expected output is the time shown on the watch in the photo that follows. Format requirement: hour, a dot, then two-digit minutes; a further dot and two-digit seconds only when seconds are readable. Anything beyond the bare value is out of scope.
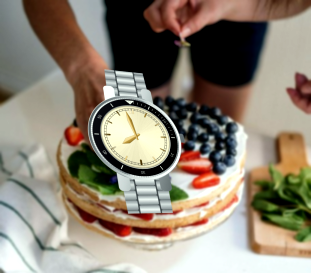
7.58
